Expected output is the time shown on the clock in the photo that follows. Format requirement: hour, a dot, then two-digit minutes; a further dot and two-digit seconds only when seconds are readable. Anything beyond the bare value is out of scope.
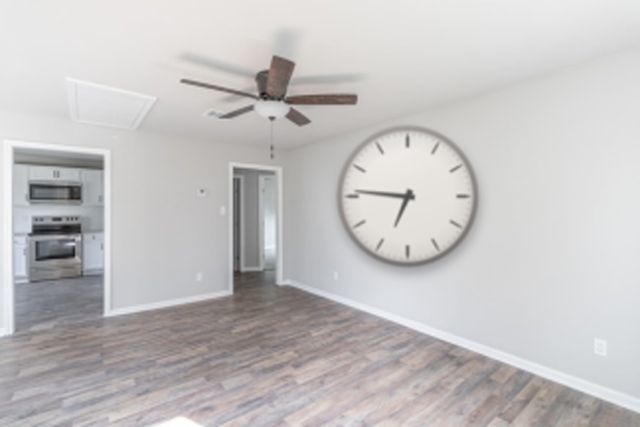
6.46
